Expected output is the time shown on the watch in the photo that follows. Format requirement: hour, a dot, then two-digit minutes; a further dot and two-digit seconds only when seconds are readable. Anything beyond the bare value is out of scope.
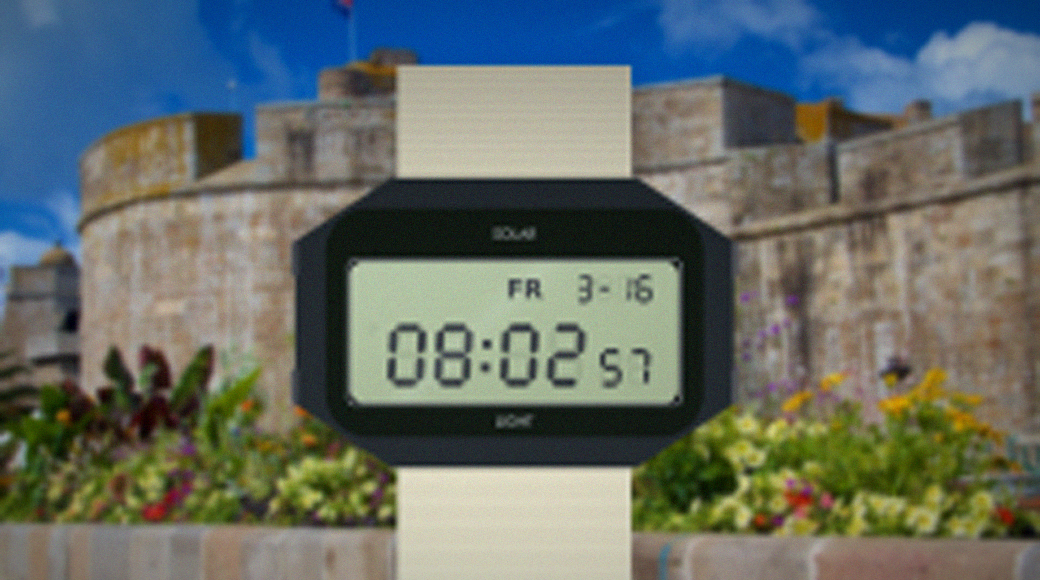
8.02.57
